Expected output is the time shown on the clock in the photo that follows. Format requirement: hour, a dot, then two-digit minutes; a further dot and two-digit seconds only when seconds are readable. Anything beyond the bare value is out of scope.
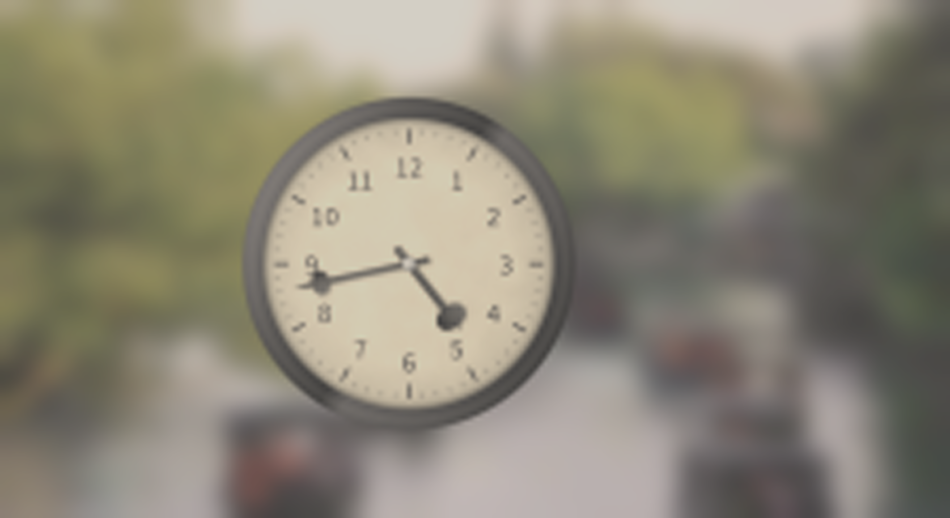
4.43
